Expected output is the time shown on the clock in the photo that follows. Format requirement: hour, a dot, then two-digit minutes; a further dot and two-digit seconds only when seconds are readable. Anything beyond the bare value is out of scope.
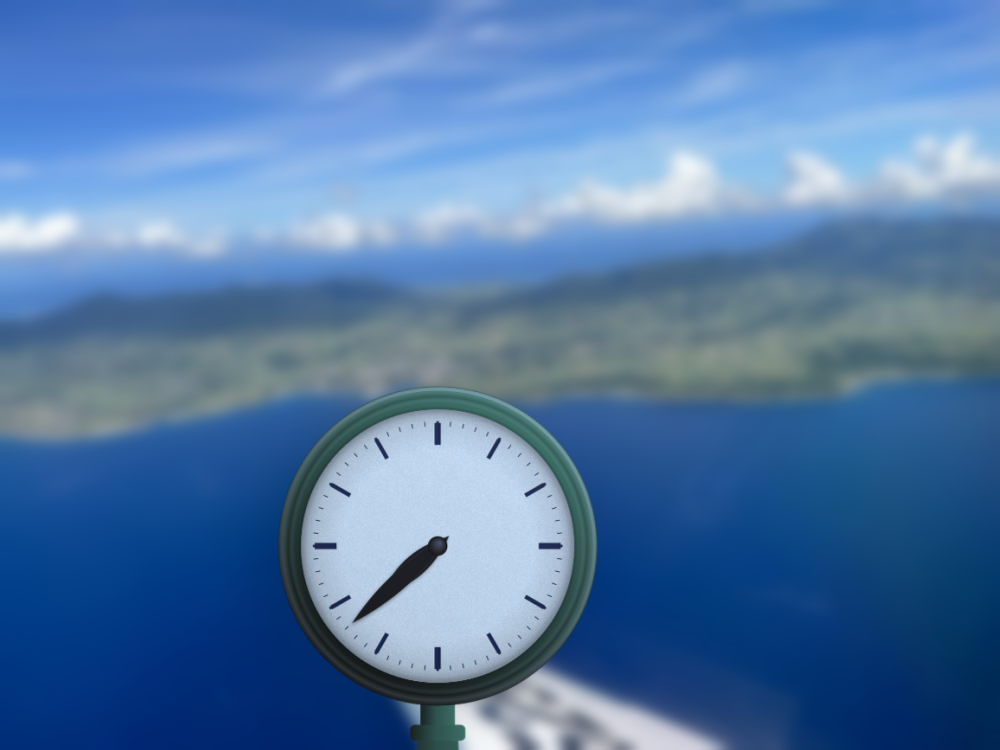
7.38
